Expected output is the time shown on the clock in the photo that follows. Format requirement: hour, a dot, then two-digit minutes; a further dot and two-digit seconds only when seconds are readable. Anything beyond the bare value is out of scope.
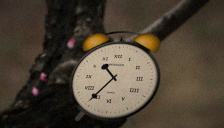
10.36
